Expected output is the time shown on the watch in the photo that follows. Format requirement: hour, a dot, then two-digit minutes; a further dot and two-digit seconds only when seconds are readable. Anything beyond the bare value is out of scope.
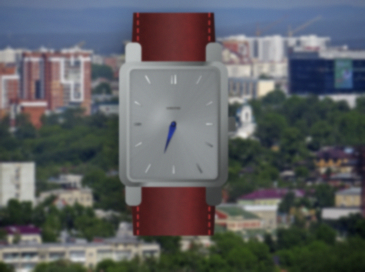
6.33
